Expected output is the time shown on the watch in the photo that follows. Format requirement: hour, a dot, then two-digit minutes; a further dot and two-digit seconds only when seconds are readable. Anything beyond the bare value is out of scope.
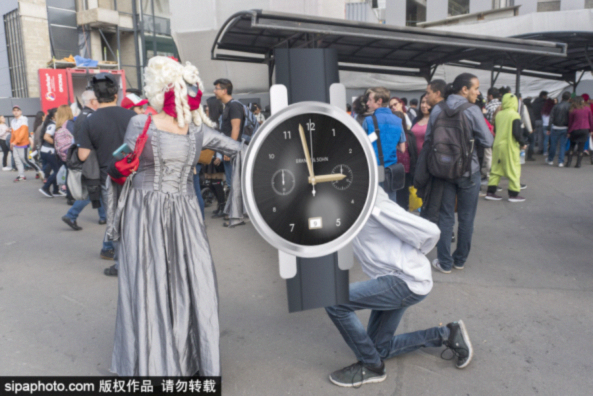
2.58
